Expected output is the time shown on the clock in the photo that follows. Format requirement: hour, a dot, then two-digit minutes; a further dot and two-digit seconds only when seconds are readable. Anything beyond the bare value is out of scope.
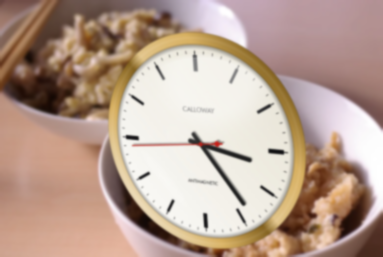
3.23.44
